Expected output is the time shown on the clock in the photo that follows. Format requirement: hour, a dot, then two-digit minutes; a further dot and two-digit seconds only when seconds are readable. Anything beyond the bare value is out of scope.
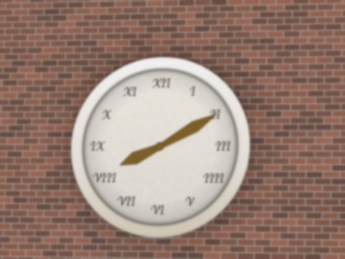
8.10
